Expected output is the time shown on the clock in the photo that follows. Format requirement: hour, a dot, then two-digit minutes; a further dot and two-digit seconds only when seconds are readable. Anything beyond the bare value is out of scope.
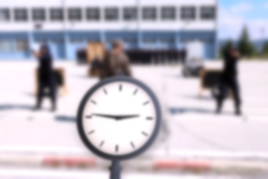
2.46
